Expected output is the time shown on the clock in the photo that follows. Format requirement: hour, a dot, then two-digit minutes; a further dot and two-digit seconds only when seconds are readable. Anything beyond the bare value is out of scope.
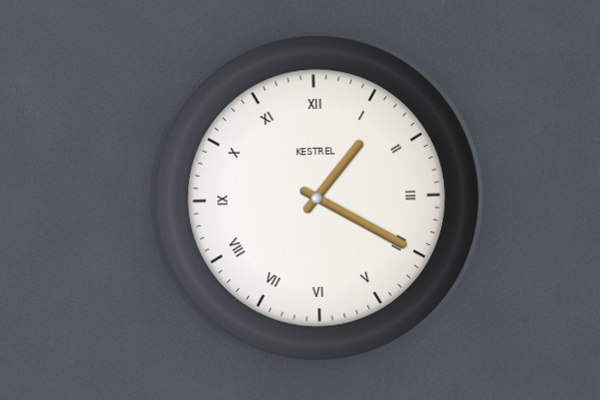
1.20
